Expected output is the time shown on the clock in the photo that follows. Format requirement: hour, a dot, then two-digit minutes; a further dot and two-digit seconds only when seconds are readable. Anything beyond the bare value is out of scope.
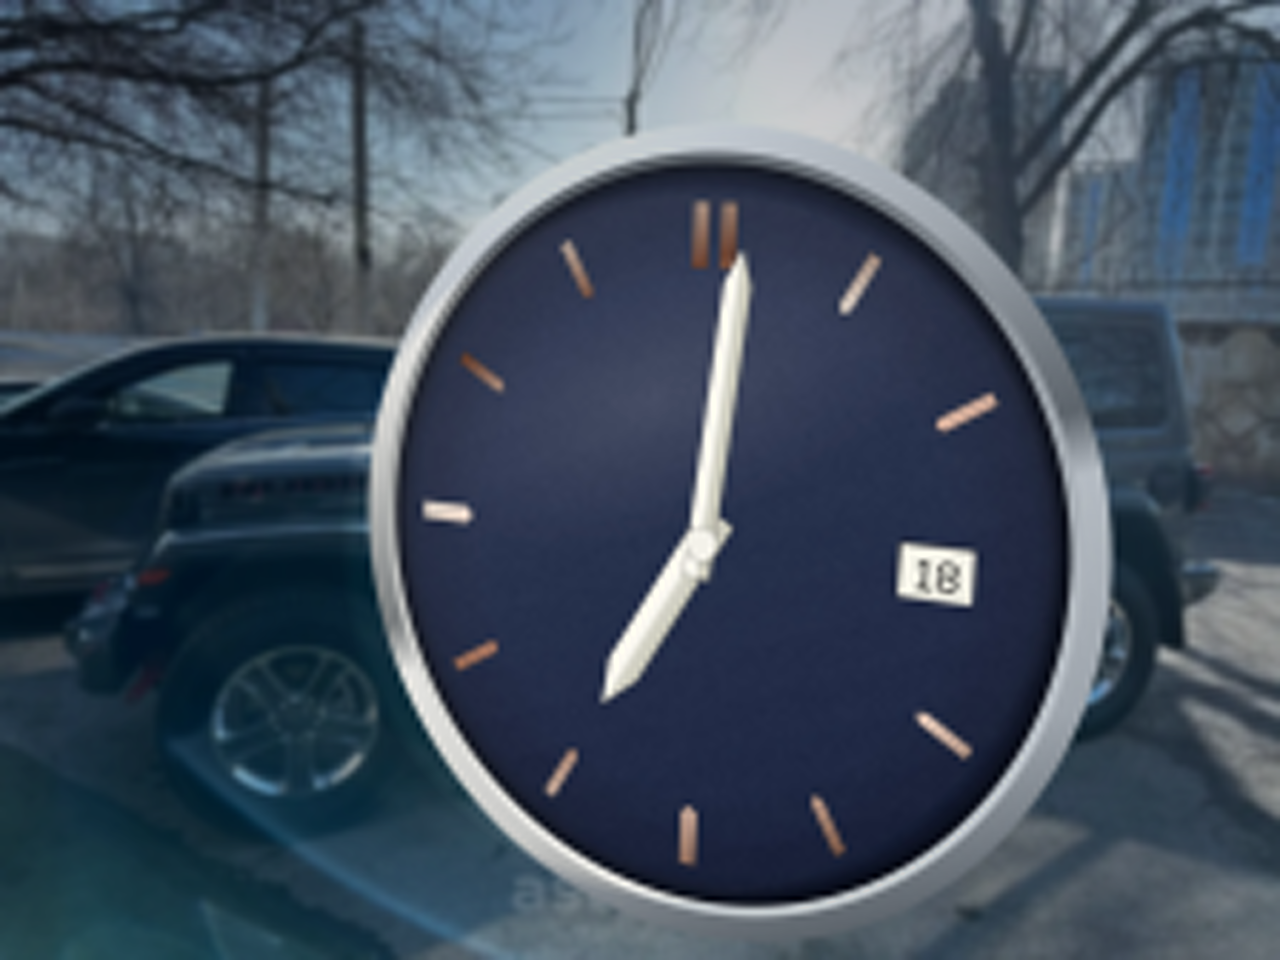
7.01
